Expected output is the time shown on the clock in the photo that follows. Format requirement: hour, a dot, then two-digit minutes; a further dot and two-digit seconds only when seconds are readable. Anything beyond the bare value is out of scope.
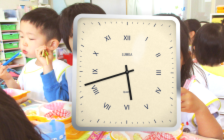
5.42
